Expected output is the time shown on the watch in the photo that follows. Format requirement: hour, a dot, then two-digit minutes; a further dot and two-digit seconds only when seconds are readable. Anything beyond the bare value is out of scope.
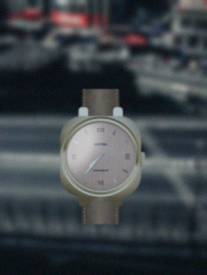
7.37
